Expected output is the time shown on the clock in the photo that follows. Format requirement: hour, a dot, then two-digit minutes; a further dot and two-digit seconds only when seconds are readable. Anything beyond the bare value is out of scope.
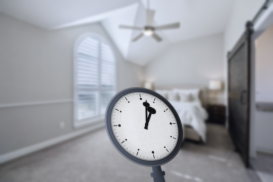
1.02
